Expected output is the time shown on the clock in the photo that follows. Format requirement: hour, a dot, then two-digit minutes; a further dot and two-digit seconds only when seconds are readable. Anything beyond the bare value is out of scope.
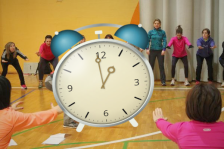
12.59
